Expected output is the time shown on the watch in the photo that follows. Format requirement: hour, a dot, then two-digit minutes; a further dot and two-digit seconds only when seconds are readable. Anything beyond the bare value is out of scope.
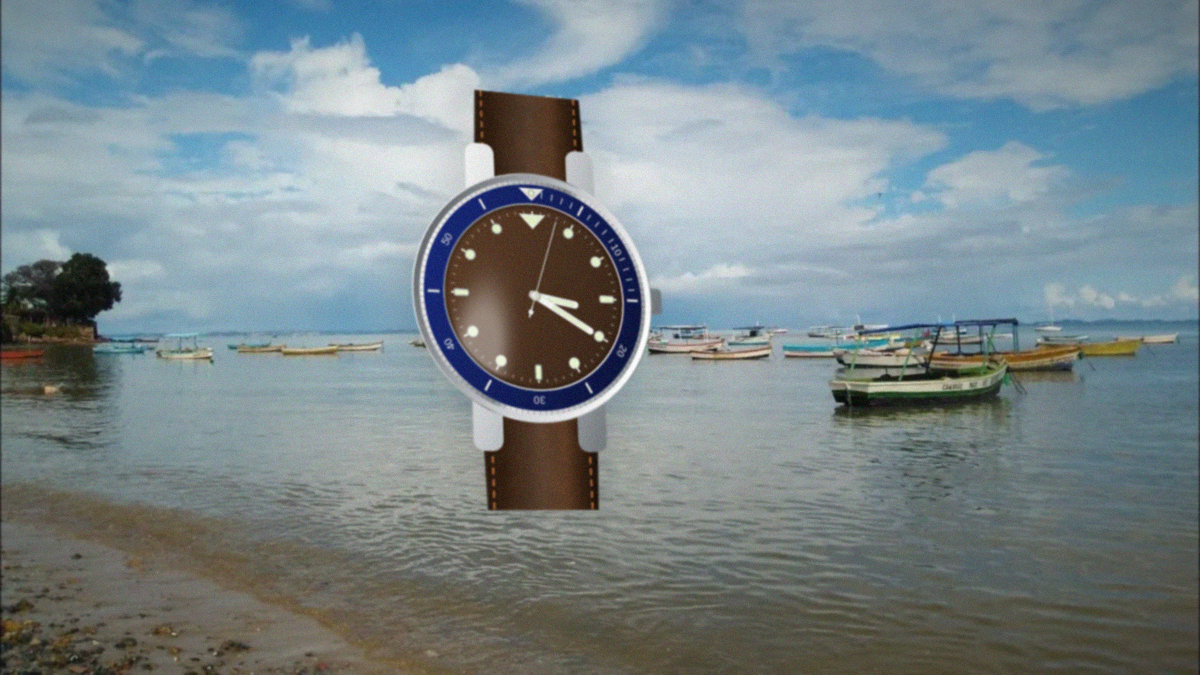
3.20.03
